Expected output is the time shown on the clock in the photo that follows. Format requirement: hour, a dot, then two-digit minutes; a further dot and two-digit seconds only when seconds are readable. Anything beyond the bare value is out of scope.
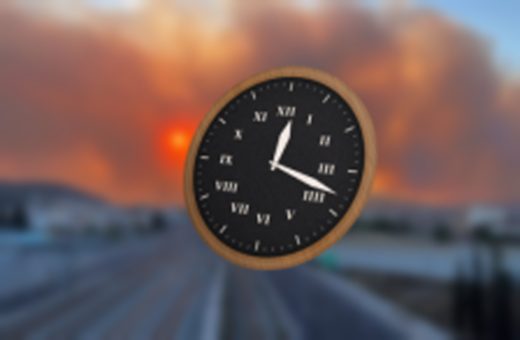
12.18
